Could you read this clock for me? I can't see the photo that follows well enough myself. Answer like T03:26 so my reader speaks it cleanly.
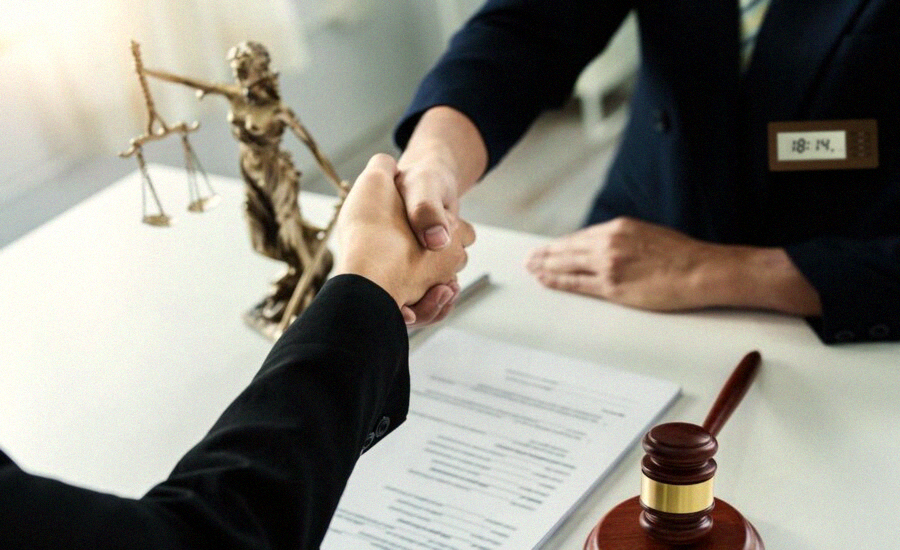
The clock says T18:14
